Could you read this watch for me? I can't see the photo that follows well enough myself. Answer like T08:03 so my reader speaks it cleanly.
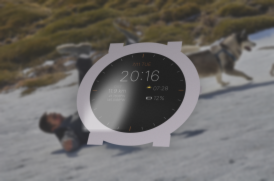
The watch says T20:16
